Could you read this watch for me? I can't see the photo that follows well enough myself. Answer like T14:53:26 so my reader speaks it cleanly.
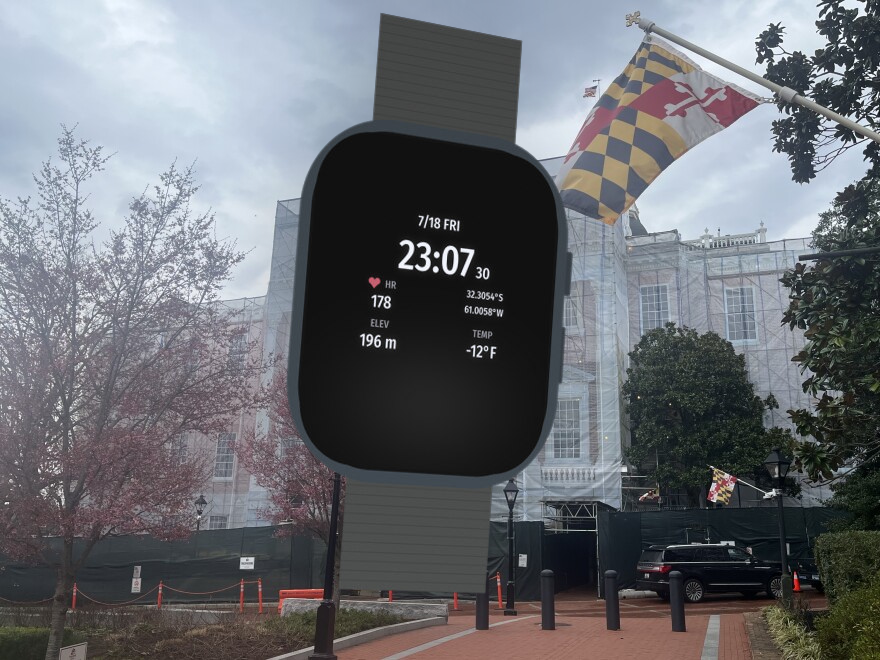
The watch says T23:07:30
